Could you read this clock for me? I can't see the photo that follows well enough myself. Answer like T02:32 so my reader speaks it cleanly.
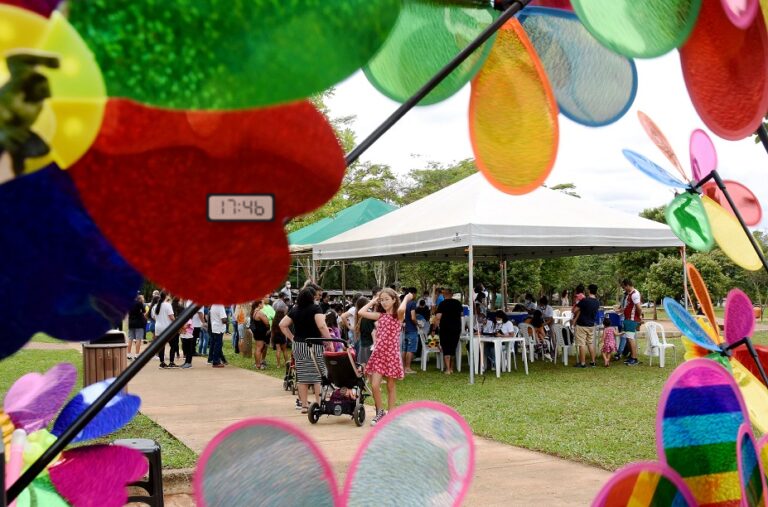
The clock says T17:46
